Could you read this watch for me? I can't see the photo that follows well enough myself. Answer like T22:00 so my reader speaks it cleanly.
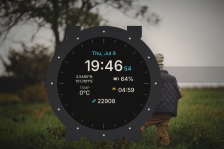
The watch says T19:46
